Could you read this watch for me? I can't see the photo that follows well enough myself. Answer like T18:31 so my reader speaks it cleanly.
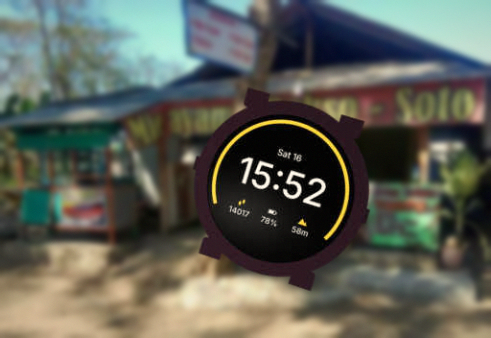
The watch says T15:52
